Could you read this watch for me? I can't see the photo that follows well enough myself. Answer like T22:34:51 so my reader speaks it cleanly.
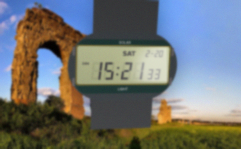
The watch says T15:21:33
